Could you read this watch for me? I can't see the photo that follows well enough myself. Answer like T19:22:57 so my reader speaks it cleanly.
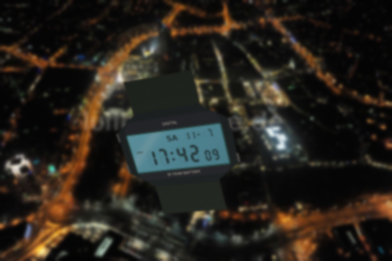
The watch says T17:42:09
